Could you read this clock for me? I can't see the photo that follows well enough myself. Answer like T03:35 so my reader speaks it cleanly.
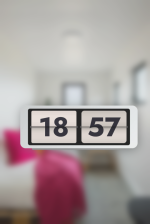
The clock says T18:57
